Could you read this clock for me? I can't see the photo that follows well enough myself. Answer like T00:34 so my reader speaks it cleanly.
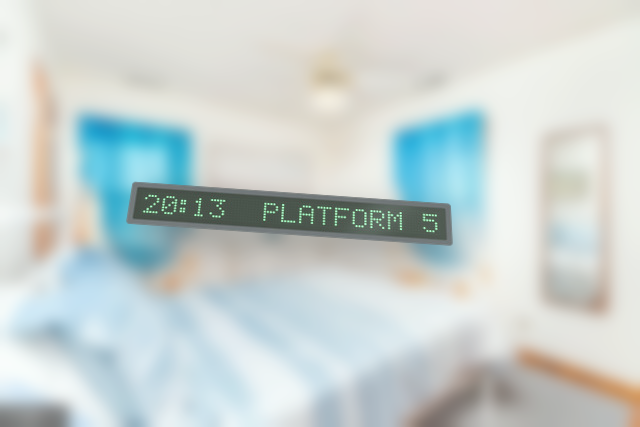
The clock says T20:13
